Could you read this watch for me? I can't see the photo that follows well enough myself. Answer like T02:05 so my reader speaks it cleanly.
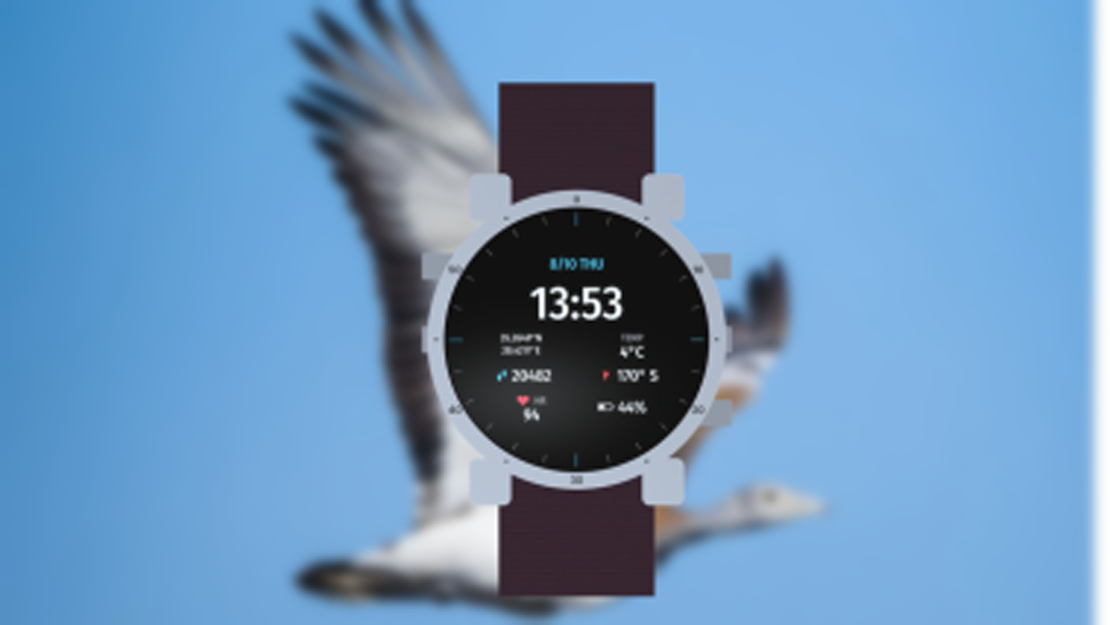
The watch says T13:53
